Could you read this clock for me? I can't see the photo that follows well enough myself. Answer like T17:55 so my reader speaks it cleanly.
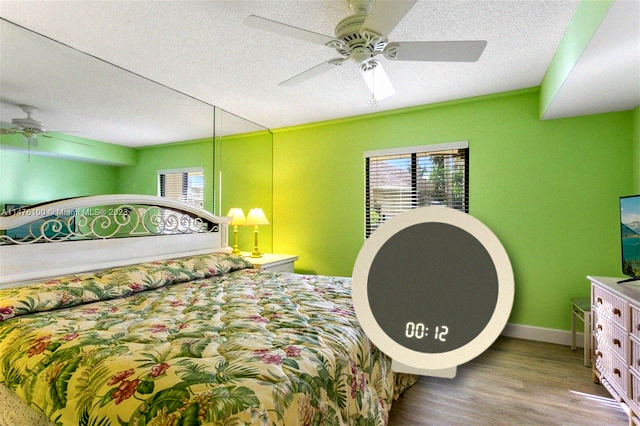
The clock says T00:12
